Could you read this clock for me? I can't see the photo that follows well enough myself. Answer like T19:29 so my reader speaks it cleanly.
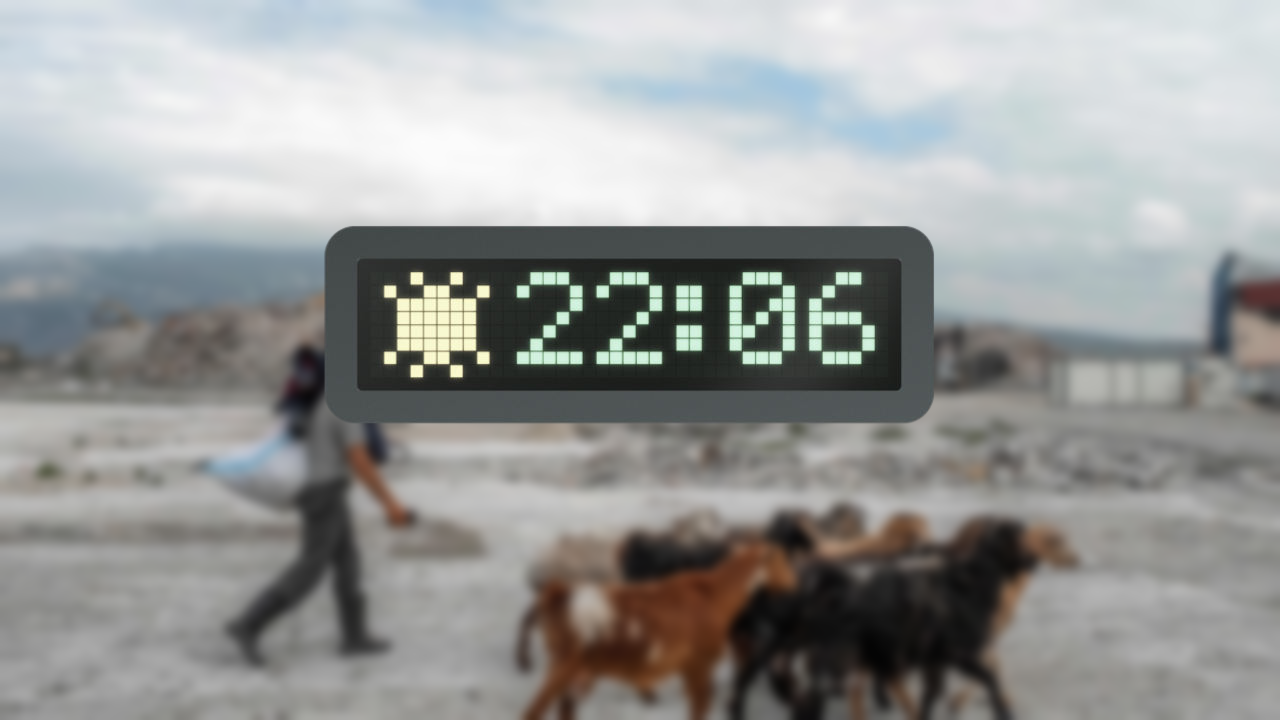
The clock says T22:06
